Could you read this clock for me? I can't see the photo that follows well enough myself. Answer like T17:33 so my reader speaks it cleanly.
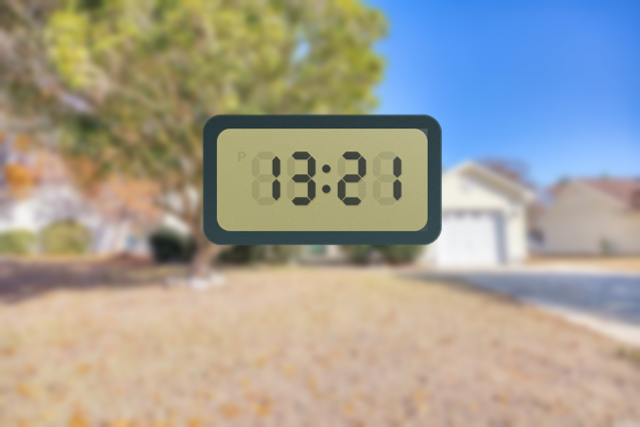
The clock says T13:21
